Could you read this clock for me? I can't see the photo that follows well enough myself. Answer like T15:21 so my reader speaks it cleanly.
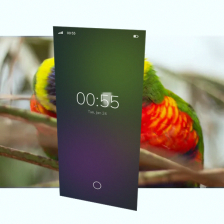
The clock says T00:55
